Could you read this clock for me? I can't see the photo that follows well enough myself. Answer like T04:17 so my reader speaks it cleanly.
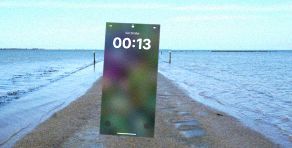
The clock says T00:13
